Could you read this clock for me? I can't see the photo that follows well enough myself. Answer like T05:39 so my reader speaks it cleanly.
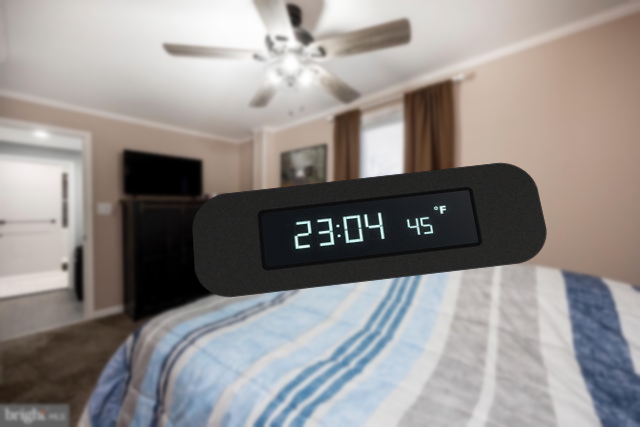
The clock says T23:04
